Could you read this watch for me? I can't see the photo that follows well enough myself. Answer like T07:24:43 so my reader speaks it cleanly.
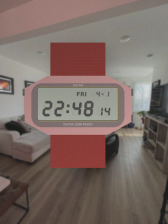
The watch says T22:48:14
